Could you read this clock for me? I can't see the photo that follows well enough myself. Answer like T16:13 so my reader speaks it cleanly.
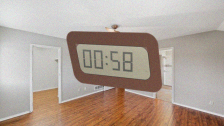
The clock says T00:58
